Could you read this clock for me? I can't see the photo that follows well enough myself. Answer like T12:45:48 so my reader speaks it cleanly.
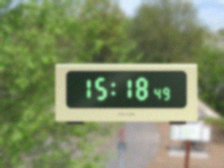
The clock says T15:18:49
